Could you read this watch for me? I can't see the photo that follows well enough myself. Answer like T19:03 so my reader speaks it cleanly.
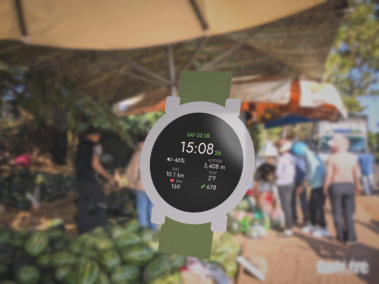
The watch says T15:08
